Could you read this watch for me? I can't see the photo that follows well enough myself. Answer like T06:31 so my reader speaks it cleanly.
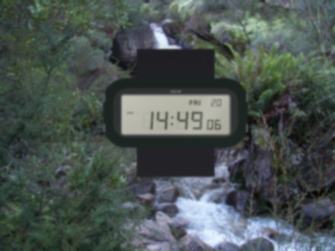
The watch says T14:49
